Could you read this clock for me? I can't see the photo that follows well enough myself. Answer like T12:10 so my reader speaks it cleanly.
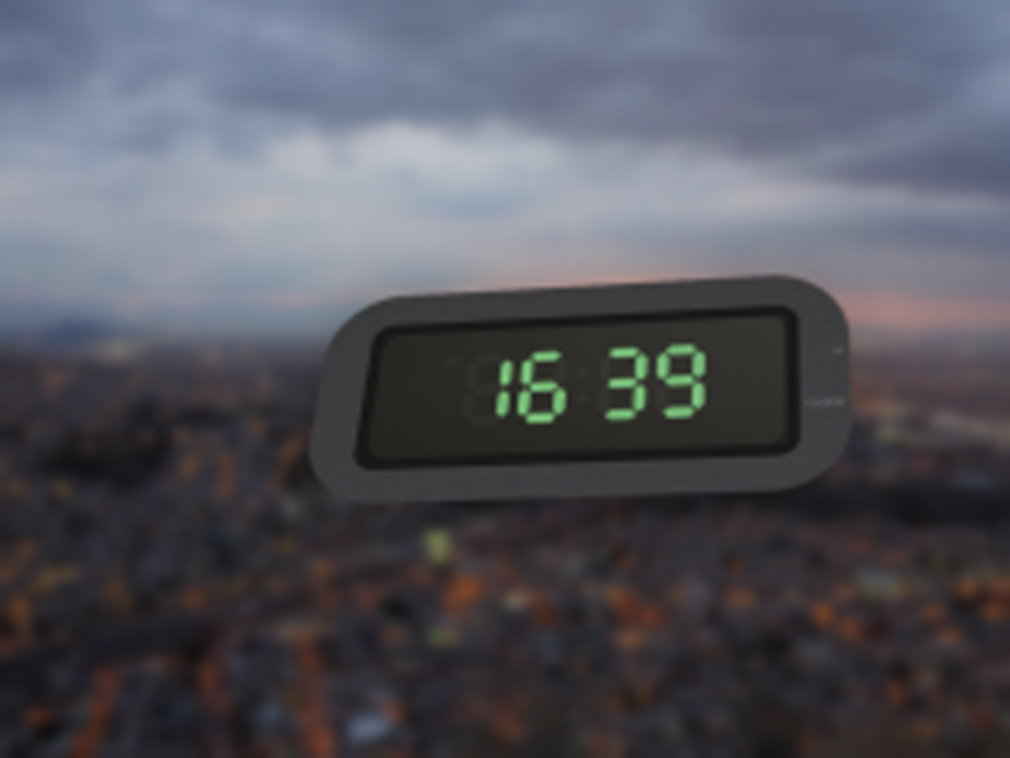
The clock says T16:39
